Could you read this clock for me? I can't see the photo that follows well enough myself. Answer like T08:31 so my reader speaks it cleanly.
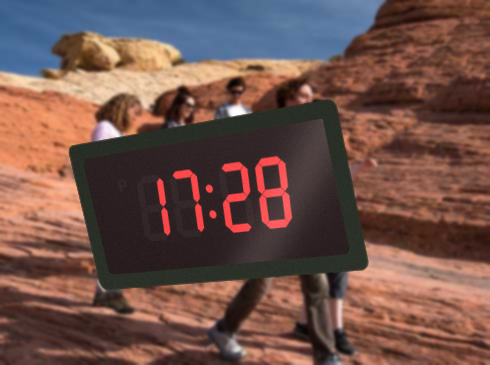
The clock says T17:28
